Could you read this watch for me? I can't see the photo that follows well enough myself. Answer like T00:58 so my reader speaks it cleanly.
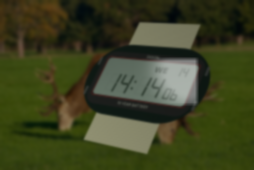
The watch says T14:14
